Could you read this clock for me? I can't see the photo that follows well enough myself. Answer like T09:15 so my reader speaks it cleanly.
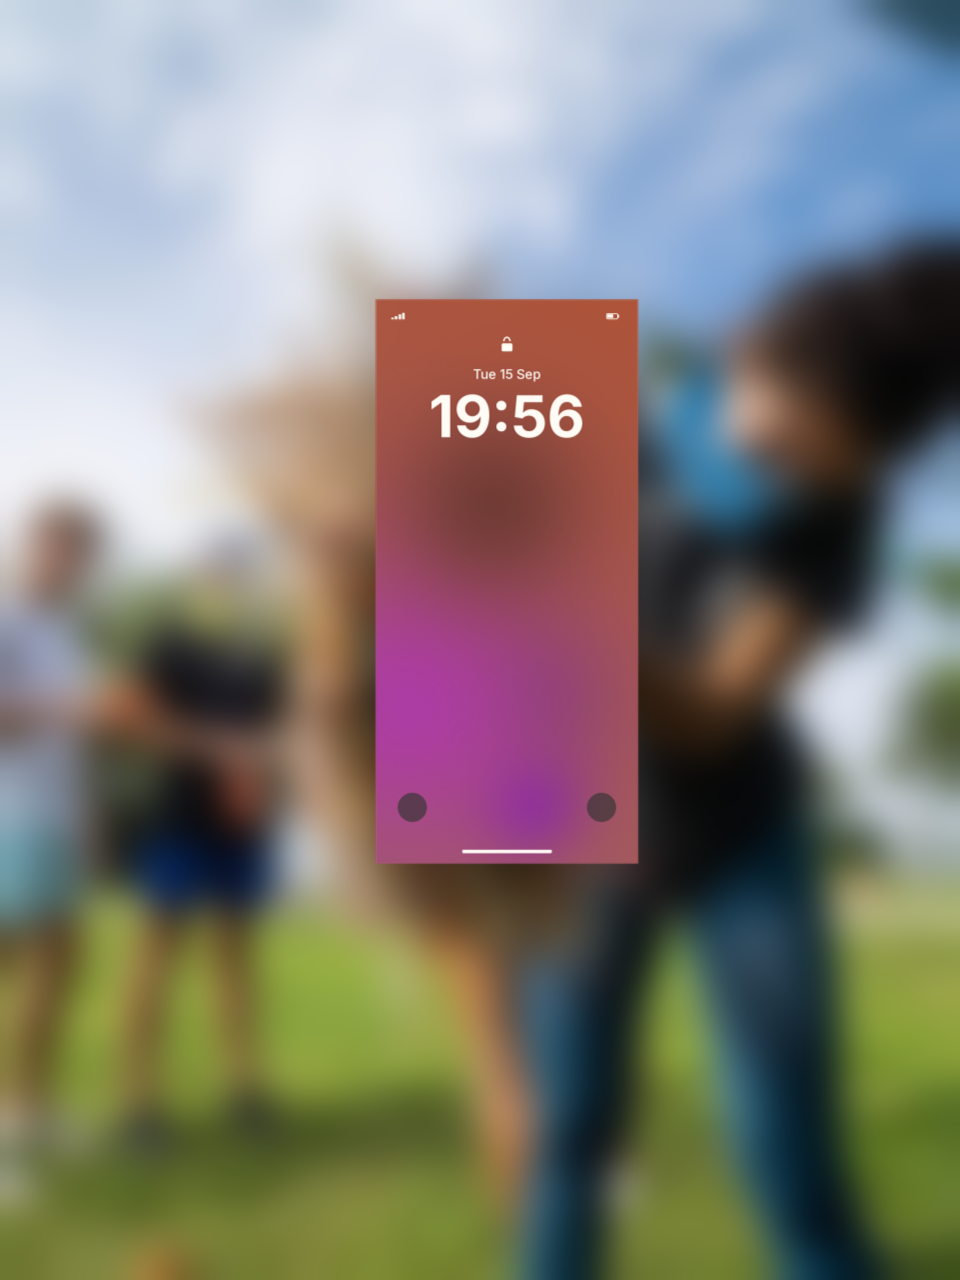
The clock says T19:56
